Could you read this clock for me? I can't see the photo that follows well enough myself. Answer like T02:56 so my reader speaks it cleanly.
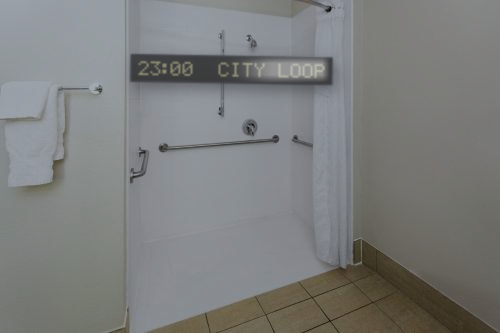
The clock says T23:00
